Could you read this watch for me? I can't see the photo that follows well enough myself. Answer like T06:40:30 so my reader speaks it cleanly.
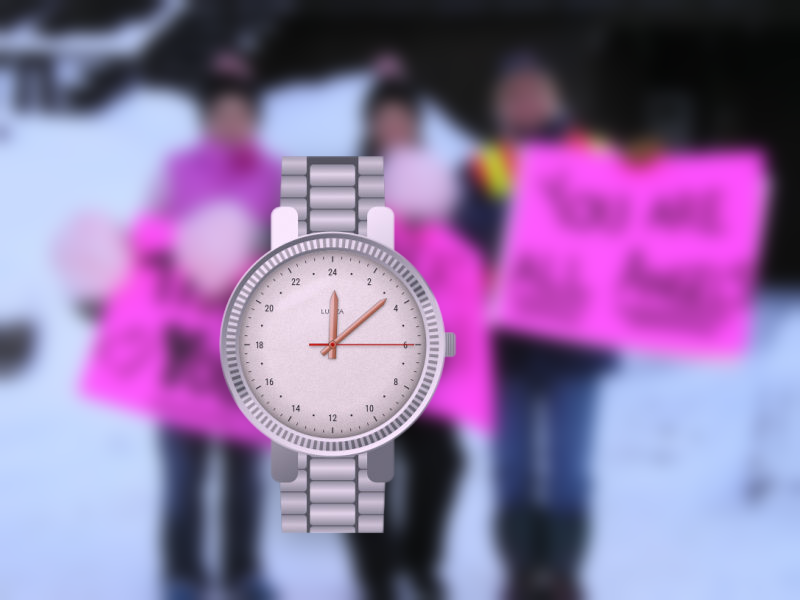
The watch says T00:08:15
